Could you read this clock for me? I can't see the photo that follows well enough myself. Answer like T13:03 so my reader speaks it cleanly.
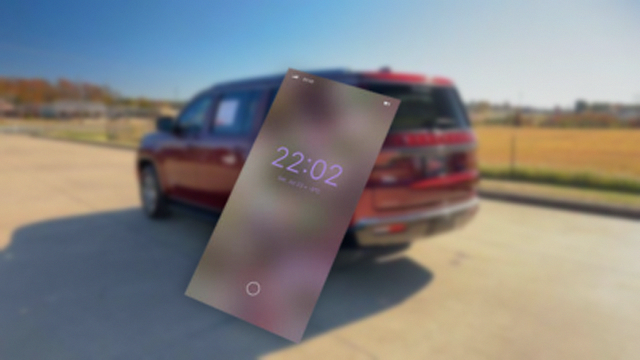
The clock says T22:02
